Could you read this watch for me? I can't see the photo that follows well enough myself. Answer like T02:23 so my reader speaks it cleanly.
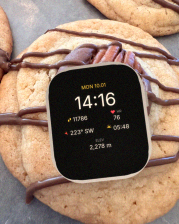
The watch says T14:16
